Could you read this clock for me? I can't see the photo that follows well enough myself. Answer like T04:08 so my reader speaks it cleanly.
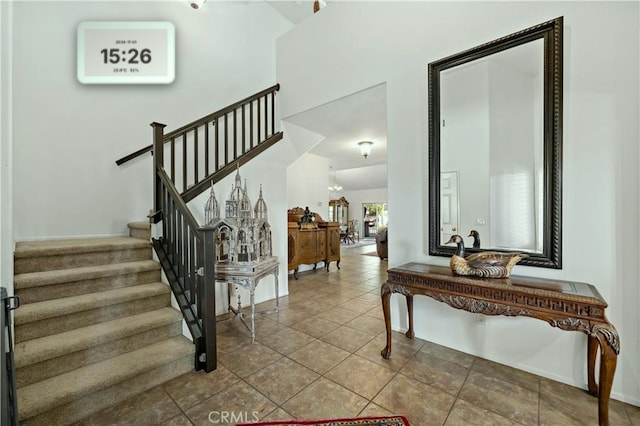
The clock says T15:26
